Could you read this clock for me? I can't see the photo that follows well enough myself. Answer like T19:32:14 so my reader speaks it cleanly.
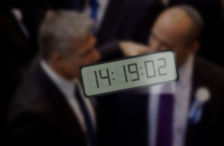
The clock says T14:19:02
